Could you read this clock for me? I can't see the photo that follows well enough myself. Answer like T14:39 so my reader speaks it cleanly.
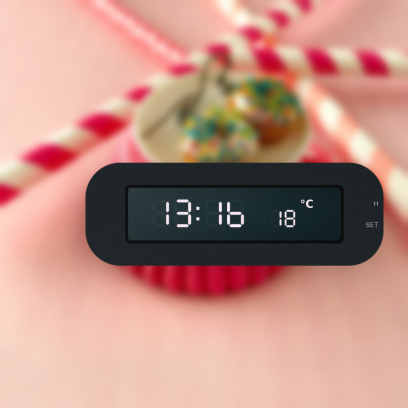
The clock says T13:16
